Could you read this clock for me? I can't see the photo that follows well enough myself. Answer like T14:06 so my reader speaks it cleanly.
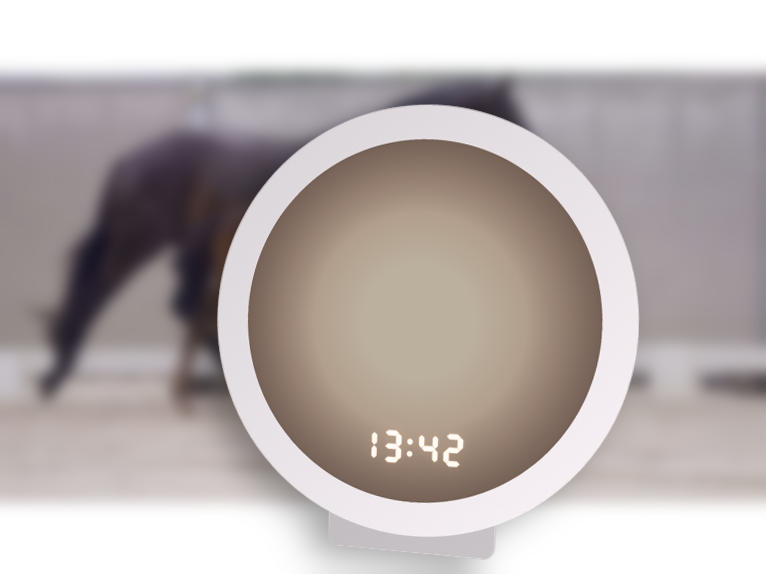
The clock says T13:42
